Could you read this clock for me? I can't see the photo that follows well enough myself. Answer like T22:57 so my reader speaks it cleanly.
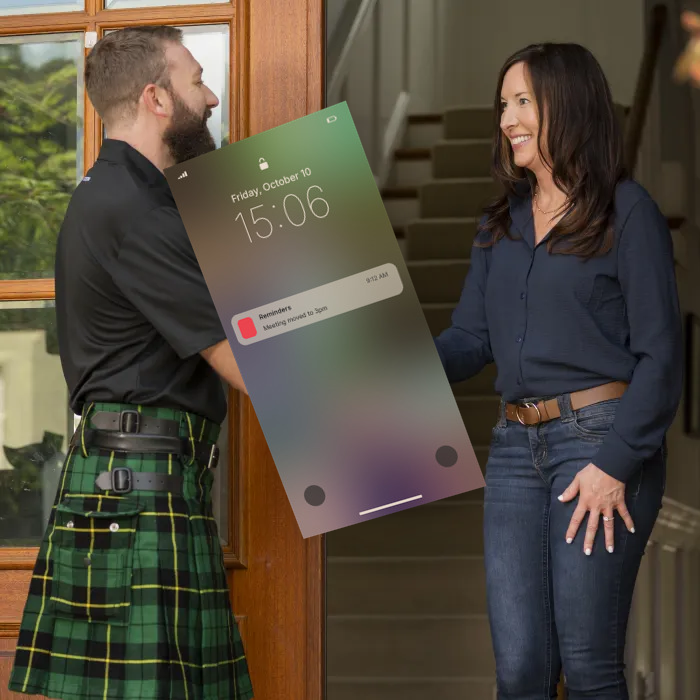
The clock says T15:06
